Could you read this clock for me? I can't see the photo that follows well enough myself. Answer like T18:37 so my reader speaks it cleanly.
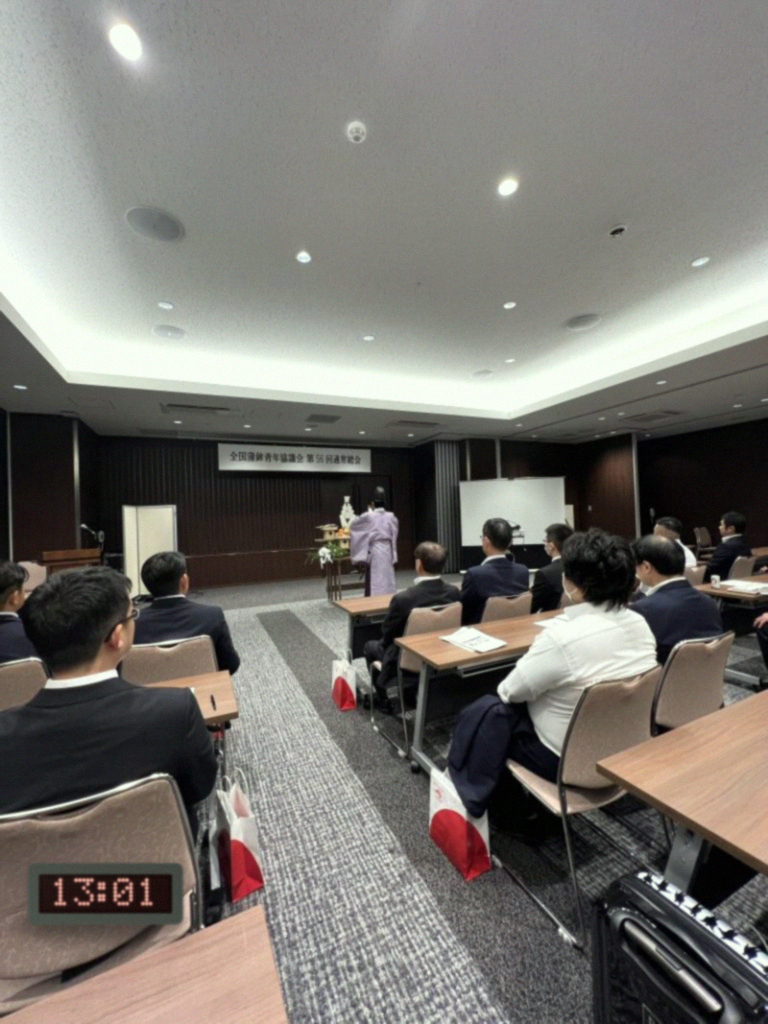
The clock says T13:01
